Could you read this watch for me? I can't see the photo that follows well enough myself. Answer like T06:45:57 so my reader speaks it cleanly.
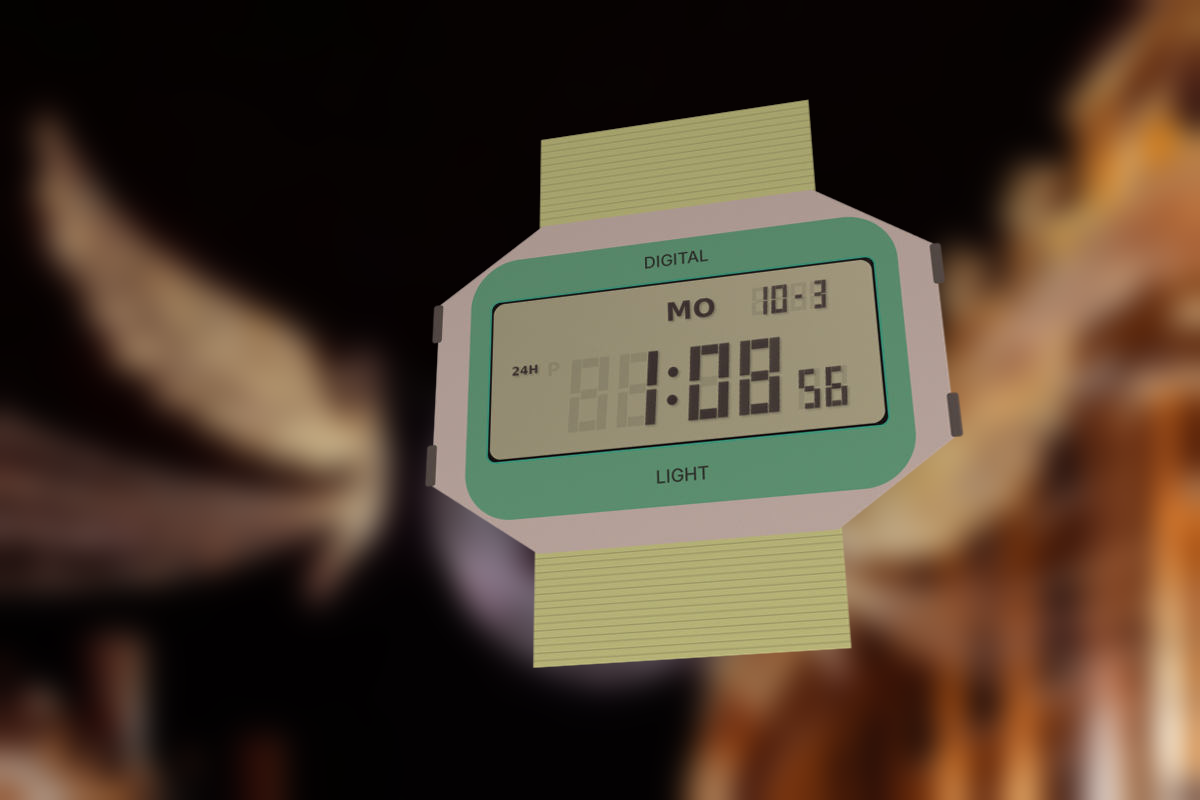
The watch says T01:08:56
